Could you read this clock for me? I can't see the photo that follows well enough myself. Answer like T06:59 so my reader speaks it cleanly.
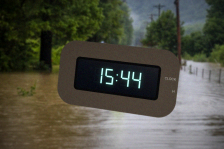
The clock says T15:44
